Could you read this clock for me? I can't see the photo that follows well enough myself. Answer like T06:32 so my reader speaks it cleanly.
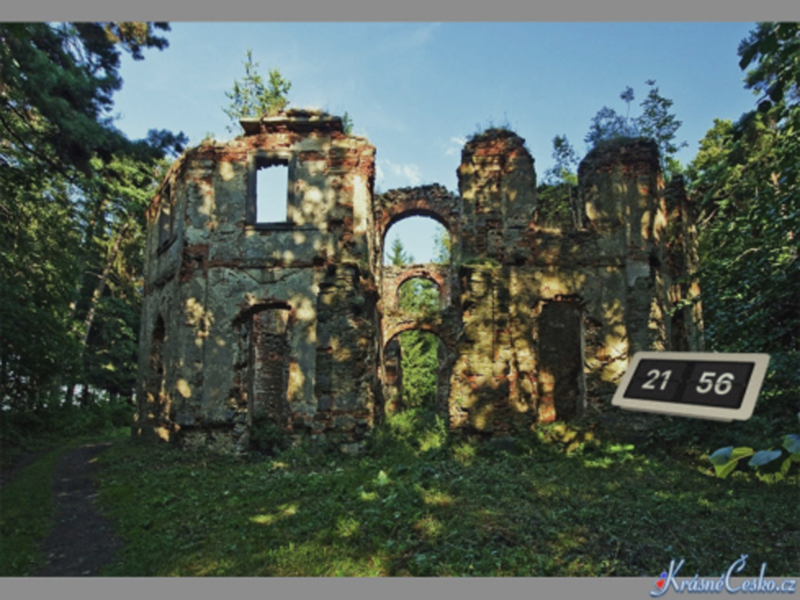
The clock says T21:56
